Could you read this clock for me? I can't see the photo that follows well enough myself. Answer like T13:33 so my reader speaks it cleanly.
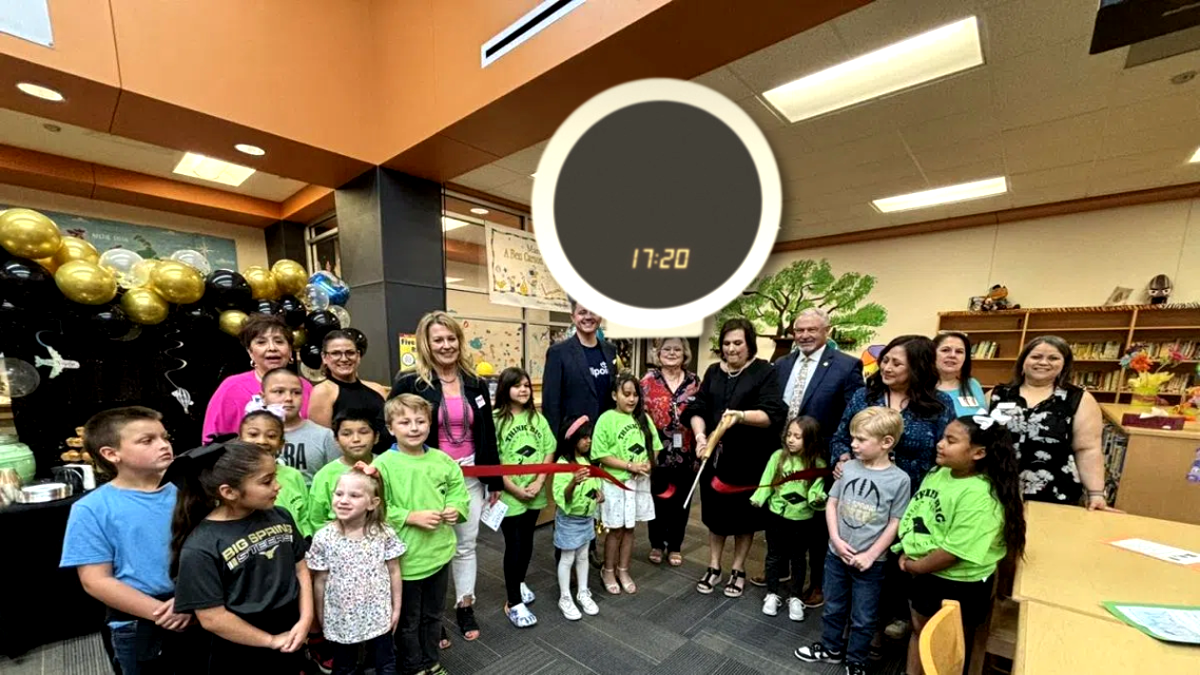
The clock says T17:20
